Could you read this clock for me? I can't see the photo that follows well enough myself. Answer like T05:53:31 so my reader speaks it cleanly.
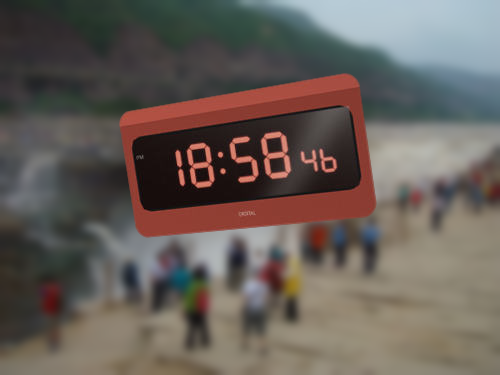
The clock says T18:58:46
